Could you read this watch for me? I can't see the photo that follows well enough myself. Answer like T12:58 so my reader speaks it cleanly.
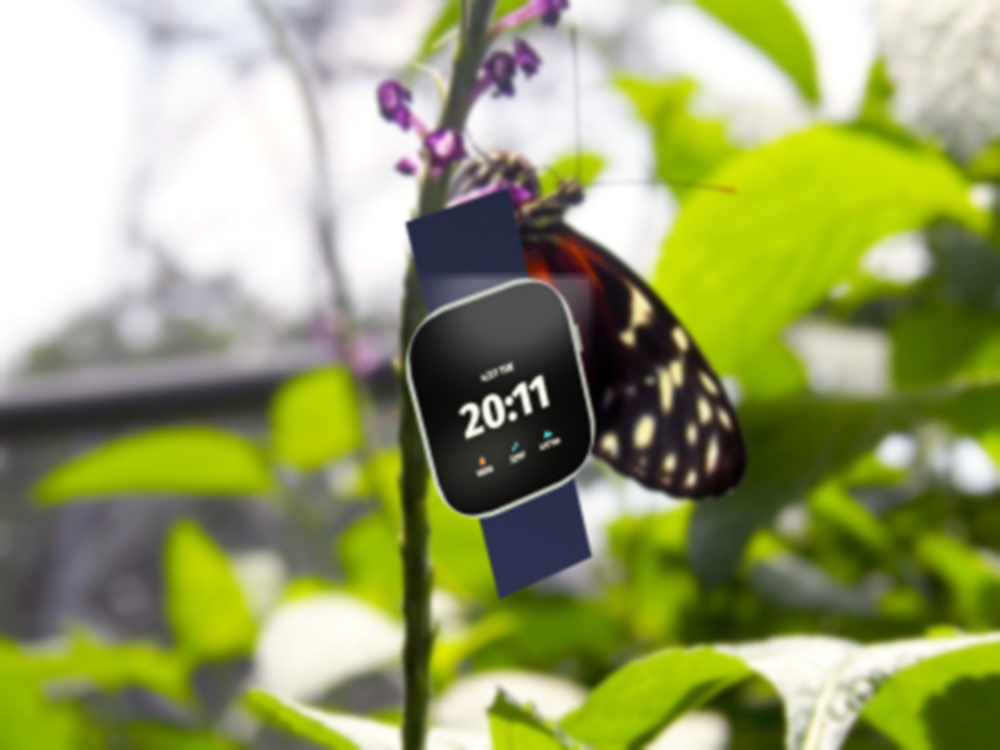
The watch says T20:11
